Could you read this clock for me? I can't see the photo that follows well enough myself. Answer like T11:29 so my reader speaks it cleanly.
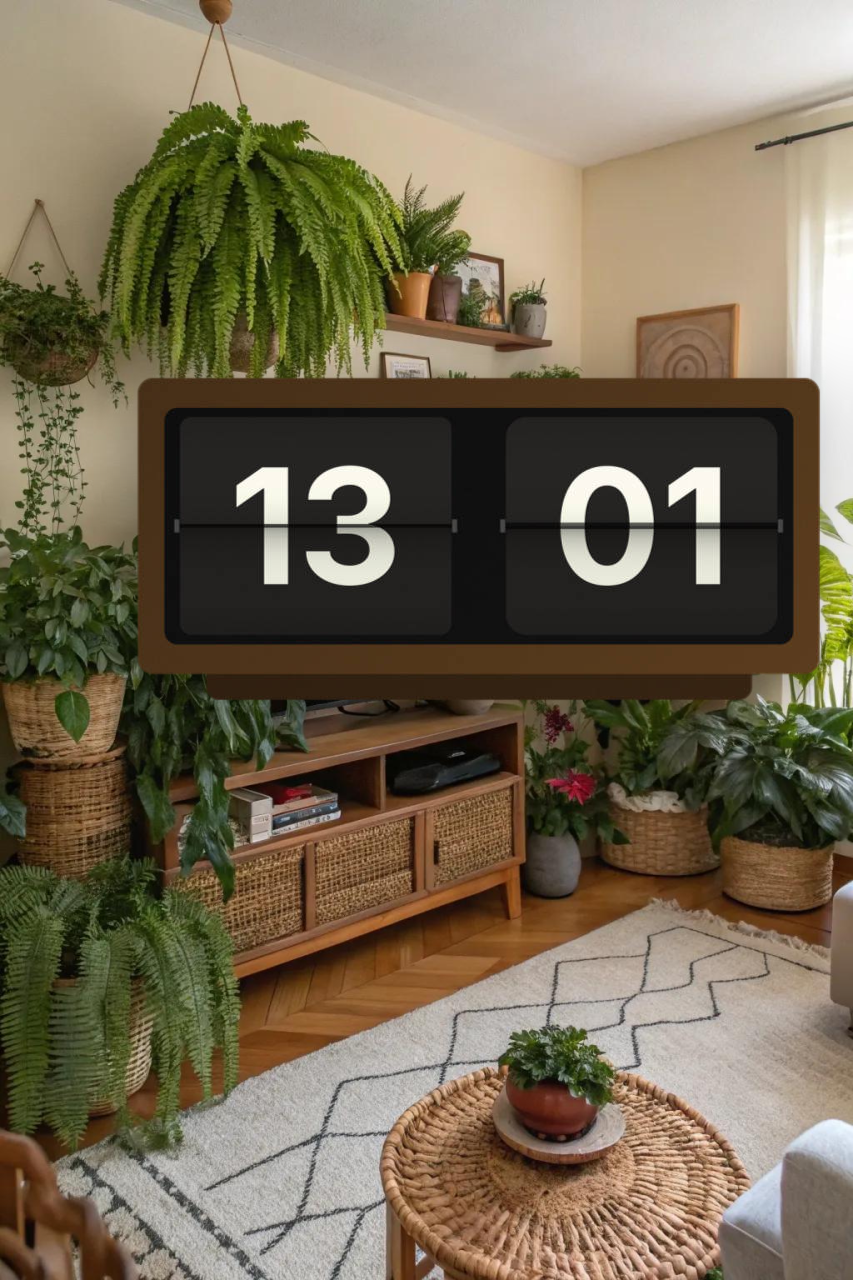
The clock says T13:01
